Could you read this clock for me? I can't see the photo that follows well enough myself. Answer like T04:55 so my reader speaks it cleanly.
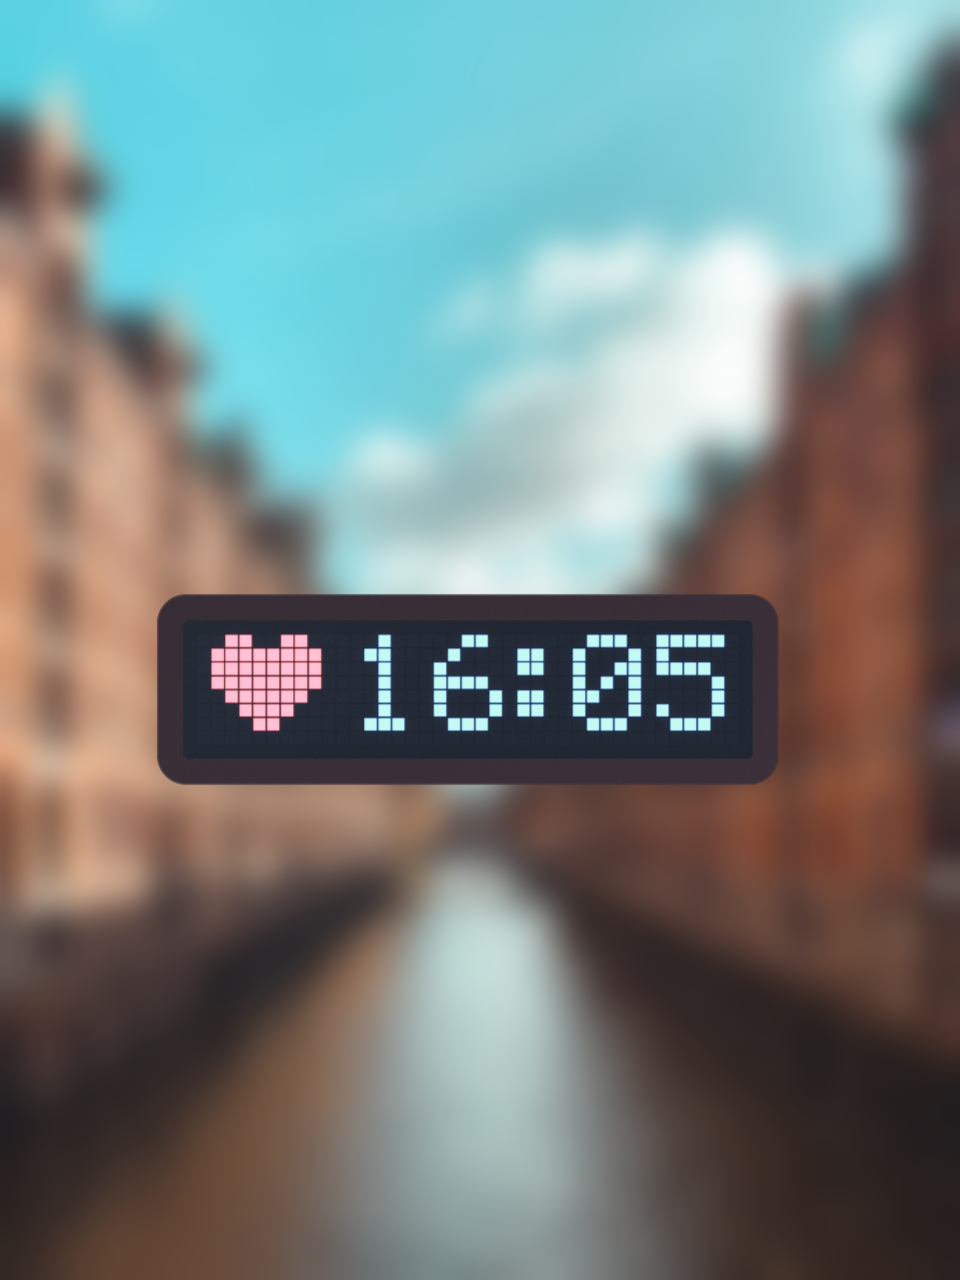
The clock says T16:05
